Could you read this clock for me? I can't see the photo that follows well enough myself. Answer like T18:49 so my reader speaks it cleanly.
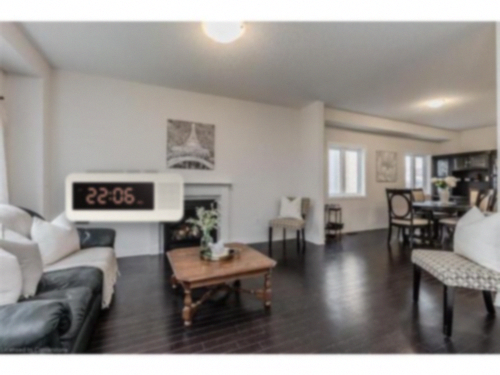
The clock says T22:06
